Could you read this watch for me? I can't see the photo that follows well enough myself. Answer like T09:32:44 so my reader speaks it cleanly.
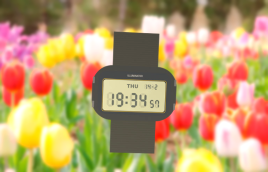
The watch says T19:34:57
